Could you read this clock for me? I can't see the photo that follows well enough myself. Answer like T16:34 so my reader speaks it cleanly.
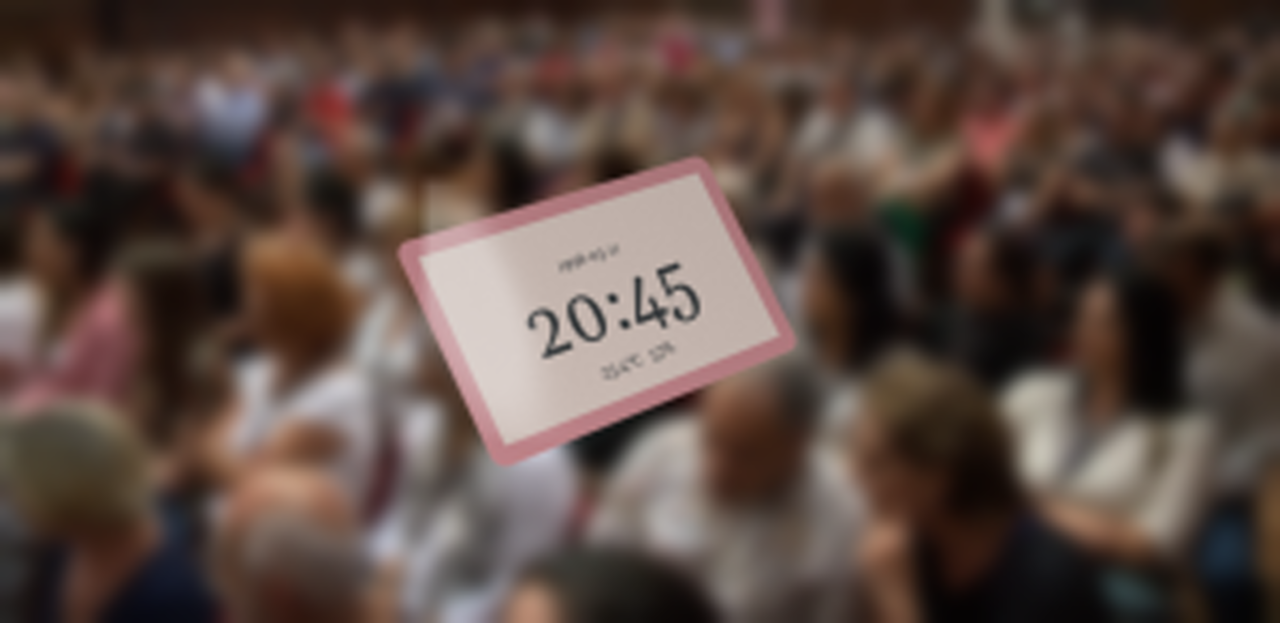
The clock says T20:45
